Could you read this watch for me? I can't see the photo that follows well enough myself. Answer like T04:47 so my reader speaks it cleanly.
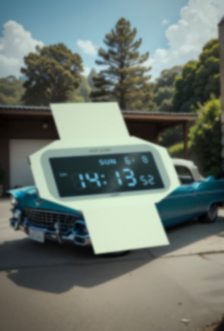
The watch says T14:13
